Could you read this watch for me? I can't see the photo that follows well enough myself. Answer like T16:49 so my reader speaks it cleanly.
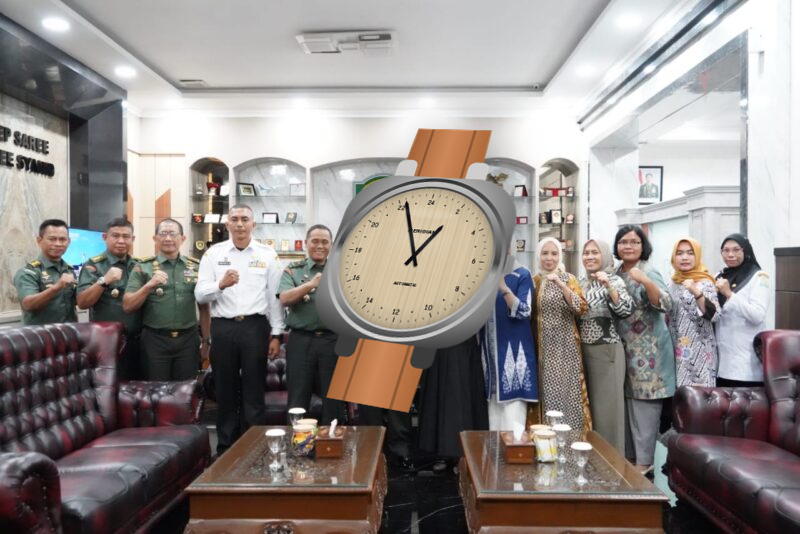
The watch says T01:56
